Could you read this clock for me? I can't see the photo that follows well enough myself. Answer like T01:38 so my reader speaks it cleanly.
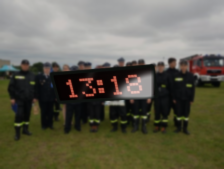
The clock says T13:18
